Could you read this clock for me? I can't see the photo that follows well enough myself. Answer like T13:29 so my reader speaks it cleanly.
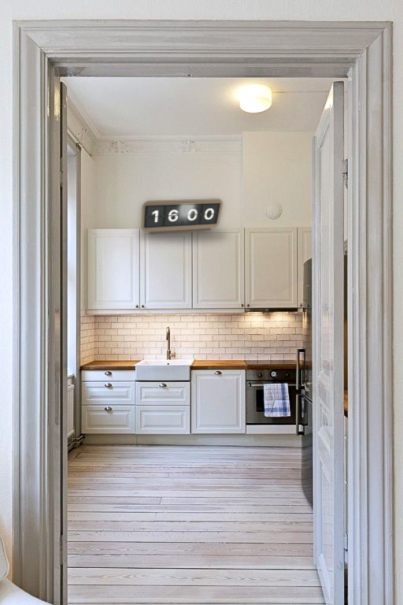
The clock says T16:00
